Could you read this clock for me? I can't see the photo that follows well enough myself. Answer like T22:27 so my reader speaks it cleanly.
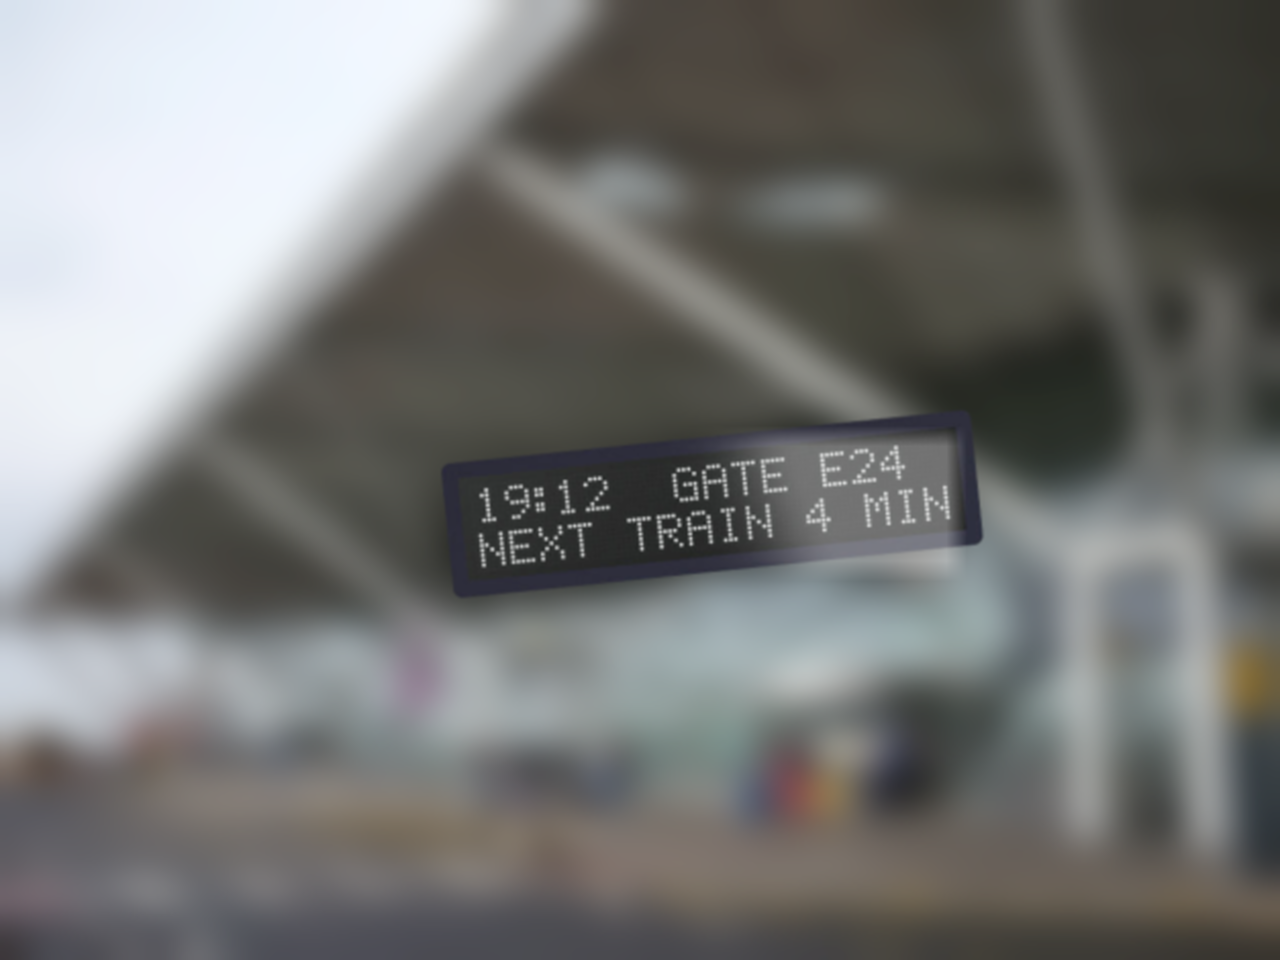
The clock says T19:12
